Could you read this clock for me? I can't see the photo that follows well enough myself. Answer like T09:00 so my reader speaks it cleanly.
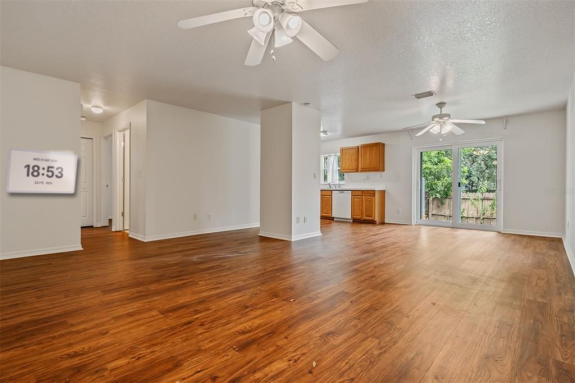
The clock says T18:53
